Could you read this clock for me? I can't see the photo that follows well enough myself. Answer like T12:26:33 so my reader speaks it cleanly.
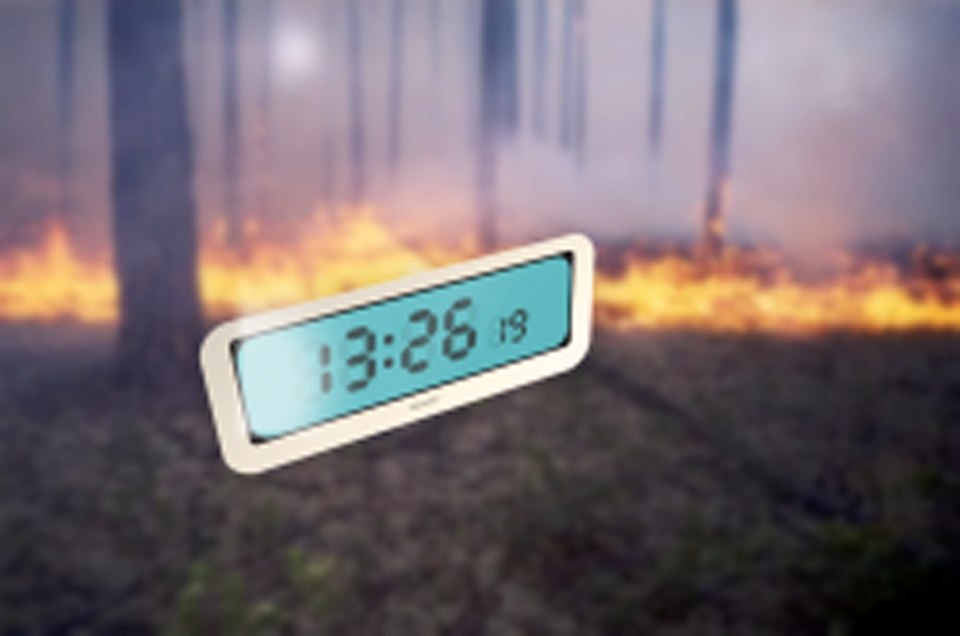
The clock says T13:26:19
